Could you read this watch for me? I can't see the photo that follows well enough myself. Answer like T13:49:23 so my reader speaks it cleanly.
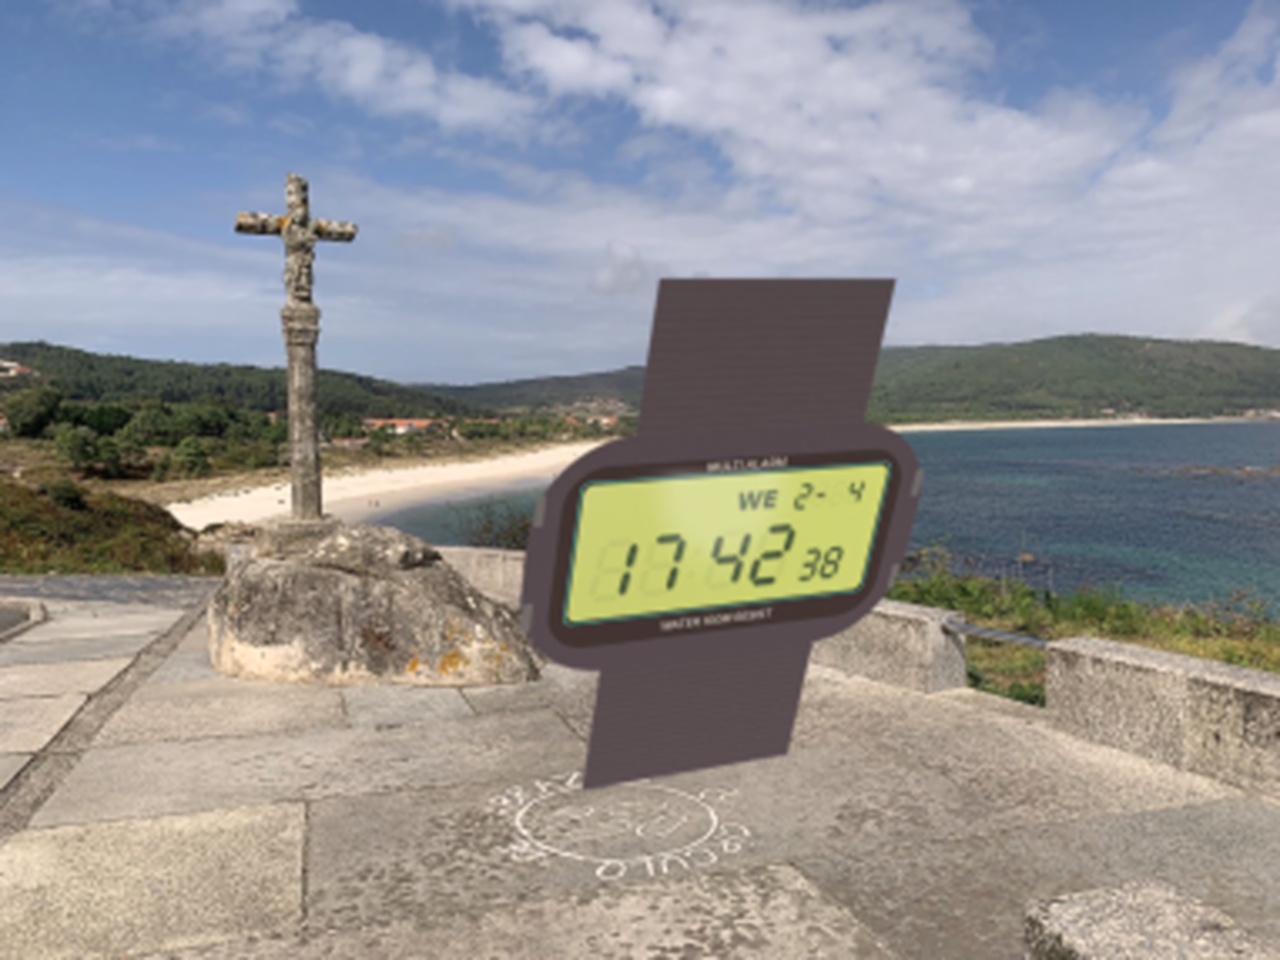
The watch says T17:42:38
